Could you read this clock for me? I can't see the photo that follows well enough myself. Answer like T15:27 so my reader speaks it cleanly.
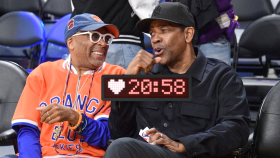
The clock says T20:58
